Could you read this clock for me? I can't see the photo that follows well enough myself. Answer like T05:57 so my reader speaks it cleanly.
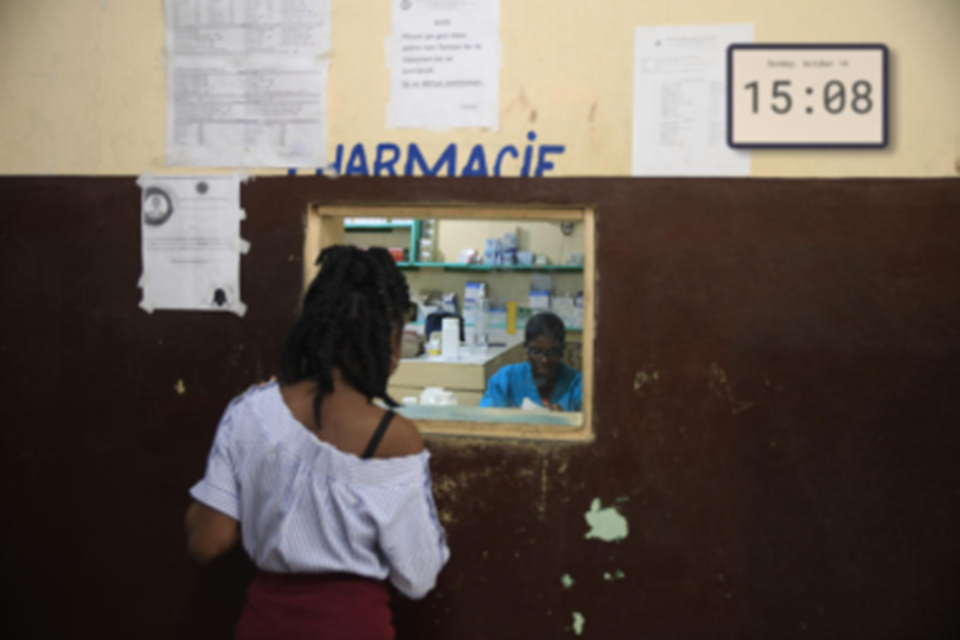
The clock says T15:08
